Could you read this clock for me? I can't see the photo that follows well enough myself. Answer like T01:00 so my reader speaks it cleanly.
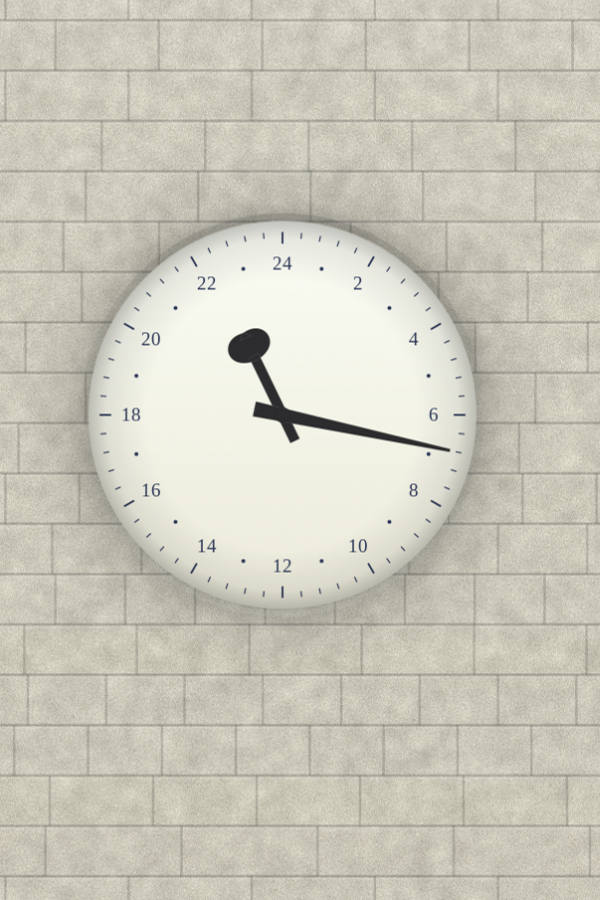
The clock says T22:17
